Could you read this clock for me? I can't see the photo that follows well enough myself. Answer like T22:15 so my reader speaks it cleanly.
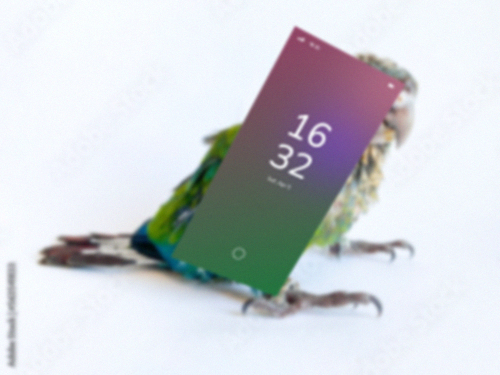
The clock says T16:32
